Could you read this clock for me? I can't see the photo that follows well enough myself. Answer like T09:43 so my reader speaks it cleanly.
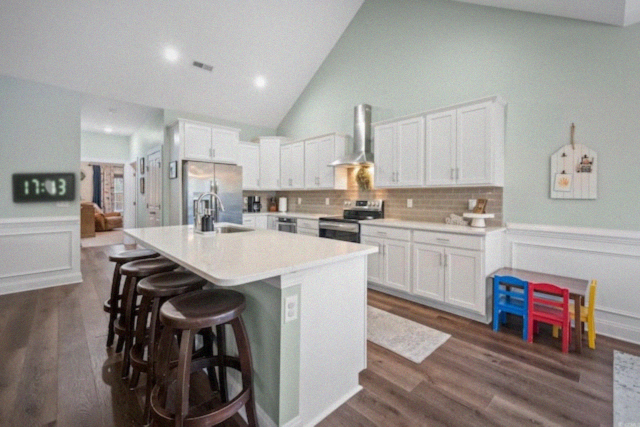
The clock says T17:13
